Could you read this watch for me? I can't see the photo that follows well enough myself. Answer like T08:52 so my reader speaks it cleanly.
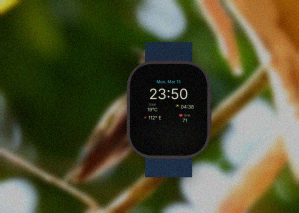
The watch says T23:50
